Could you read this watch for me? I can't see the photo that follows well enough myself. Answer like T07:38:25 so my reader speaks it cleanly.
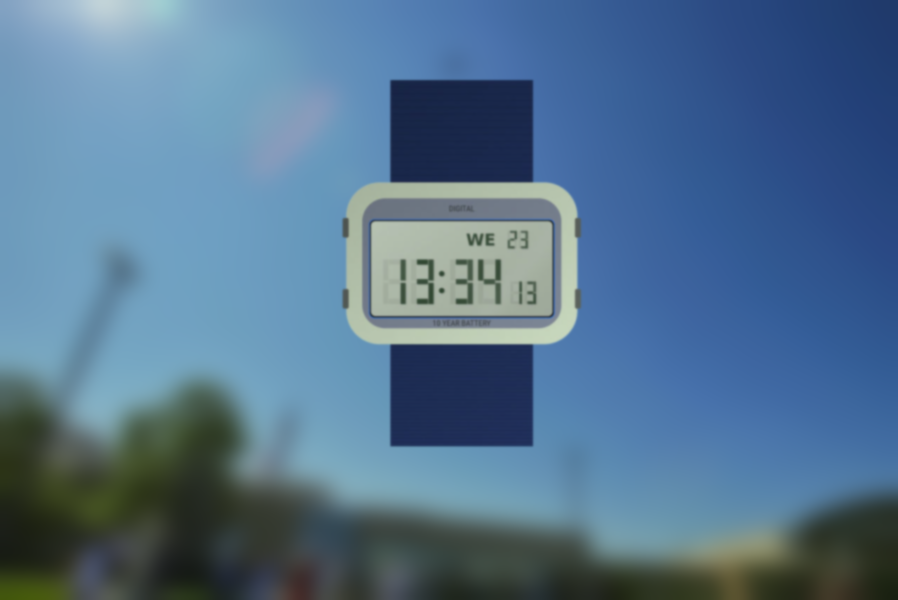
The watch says T13:34:13
